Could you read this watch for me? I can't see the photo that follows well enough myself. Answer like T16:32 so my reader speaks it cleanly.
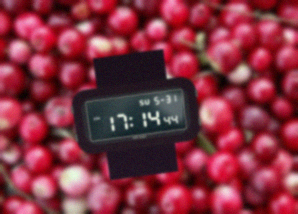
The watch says T17:14
